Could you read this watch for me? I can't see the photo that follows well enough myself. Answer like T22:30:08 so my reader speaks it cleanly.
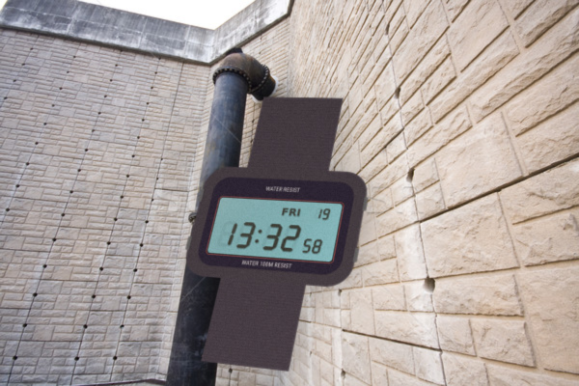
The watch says T13:32:58
